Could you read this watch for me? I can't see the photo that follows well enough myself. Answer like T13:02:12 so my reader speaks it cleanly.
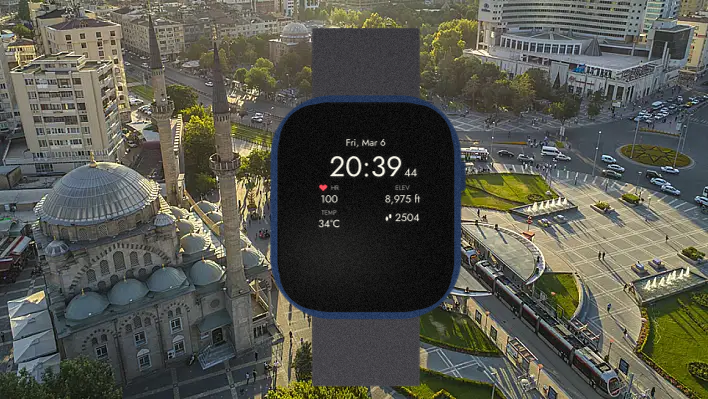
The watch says T20:39:44
